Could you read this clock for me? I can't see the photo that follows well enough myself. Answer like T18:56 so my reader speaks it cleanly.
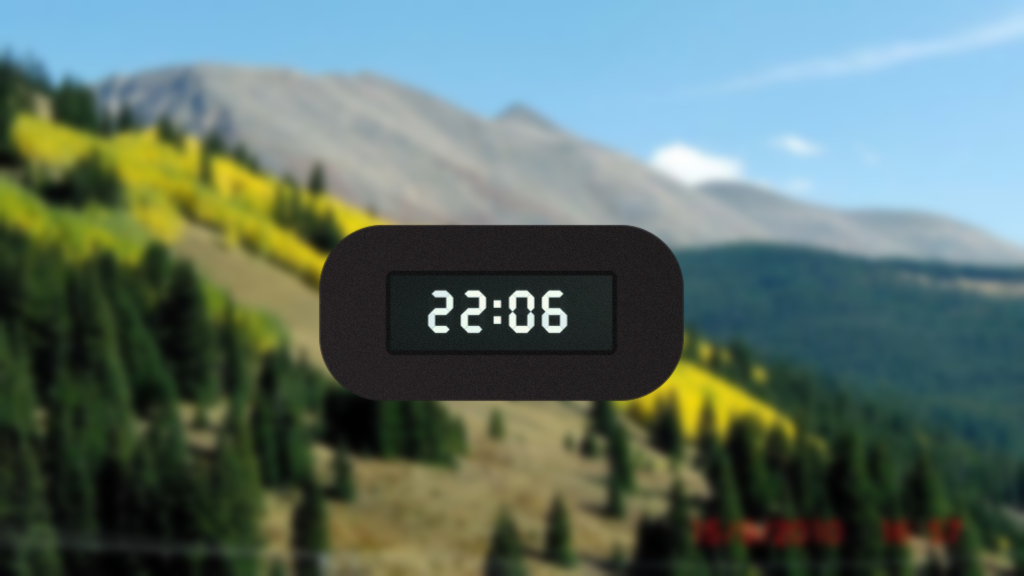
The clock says T22:06
